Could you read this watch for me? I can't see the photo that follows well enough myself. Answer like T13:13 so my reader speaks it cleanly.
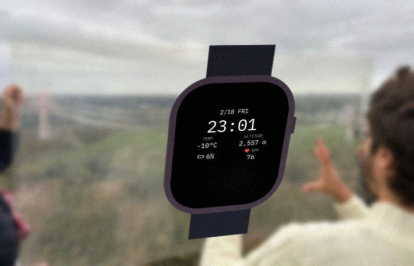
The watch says T23:01
